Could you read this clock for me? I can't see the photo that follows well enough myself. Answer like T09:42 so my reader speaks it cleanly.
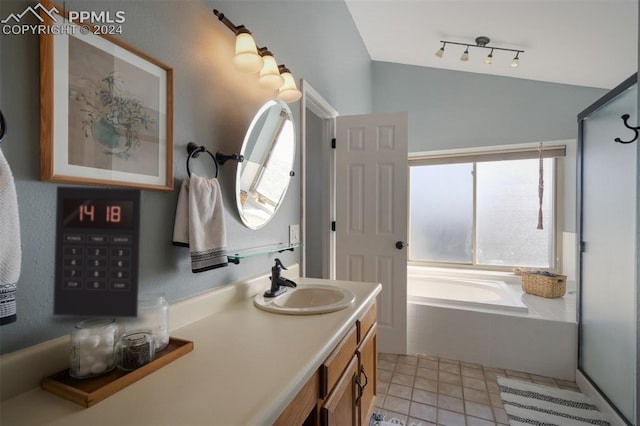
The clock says T14:18
